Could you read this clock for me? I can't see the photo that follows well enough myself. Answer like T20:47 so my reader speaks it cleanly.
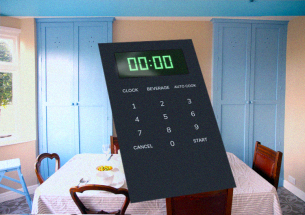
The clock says T00:00
